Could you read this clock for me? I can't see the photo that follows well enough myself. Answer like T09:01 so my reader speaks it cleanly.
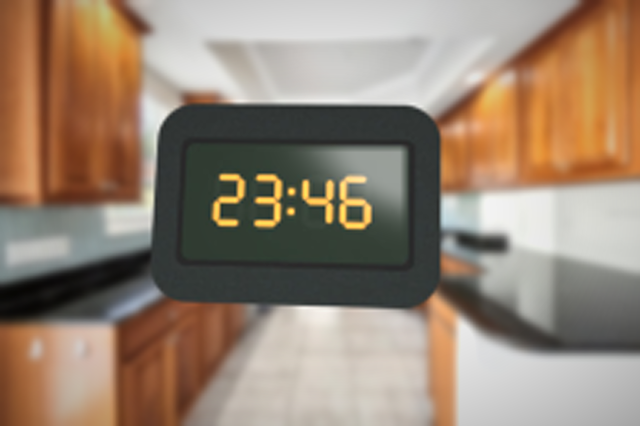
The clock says T23:46
